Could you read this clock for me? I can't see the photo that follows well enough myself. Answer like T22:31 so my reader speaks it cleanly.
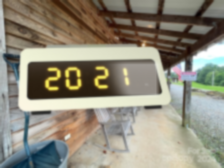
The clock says T20:21
